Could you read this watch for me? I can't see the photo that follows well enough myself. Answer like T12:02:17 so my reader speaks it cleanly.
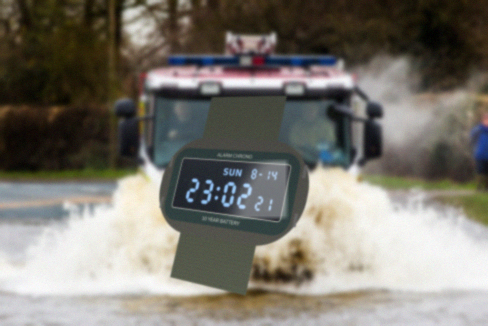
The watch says T23:02:21
